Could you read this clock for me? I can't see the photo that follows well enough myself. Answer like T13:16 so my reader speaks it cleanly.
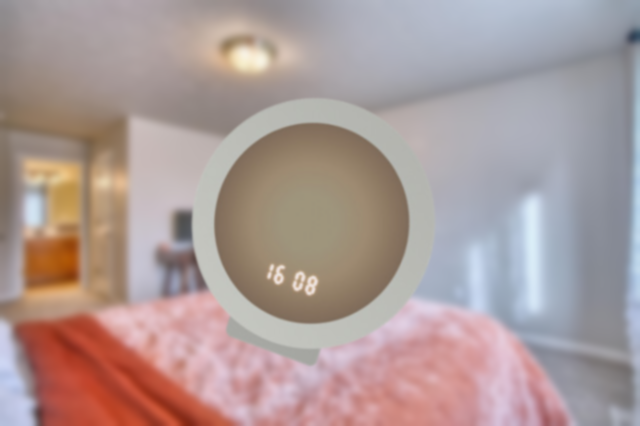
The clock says T16:08
